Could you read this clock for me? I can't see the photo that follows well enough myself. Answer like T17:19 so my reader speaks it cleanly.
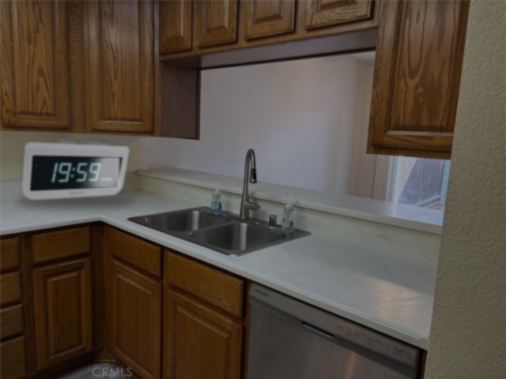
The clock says T19:59
